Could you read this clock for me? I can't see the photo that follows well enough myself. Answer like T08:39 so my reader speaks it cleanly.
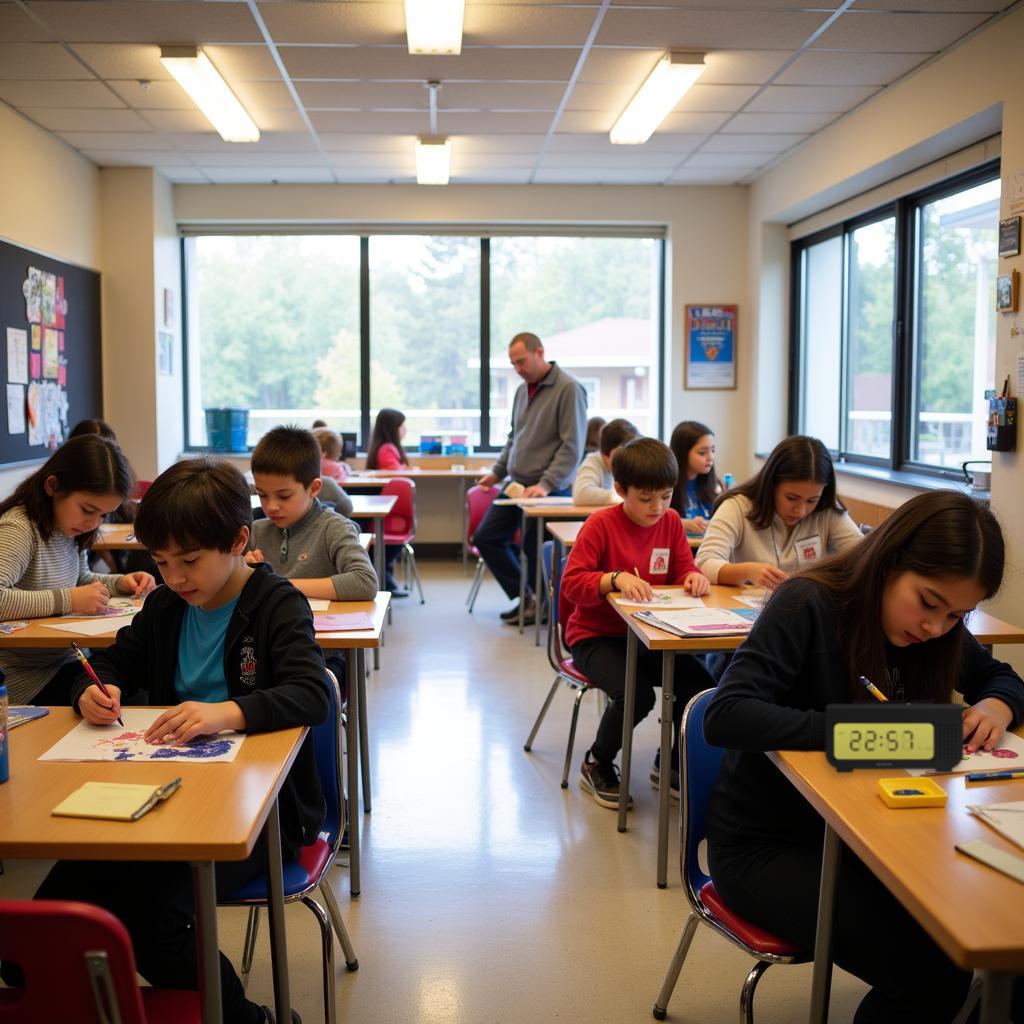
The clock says T22:57
